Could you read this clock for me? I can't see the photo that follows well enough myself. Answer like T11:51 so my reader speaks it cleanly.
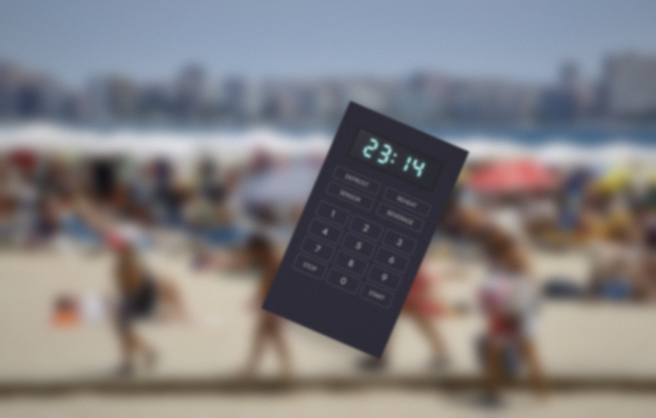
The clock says T23:14
